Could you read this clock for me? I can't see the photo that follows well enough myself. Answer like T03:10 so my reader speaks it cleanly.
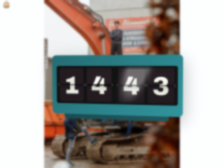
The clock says T14:43
